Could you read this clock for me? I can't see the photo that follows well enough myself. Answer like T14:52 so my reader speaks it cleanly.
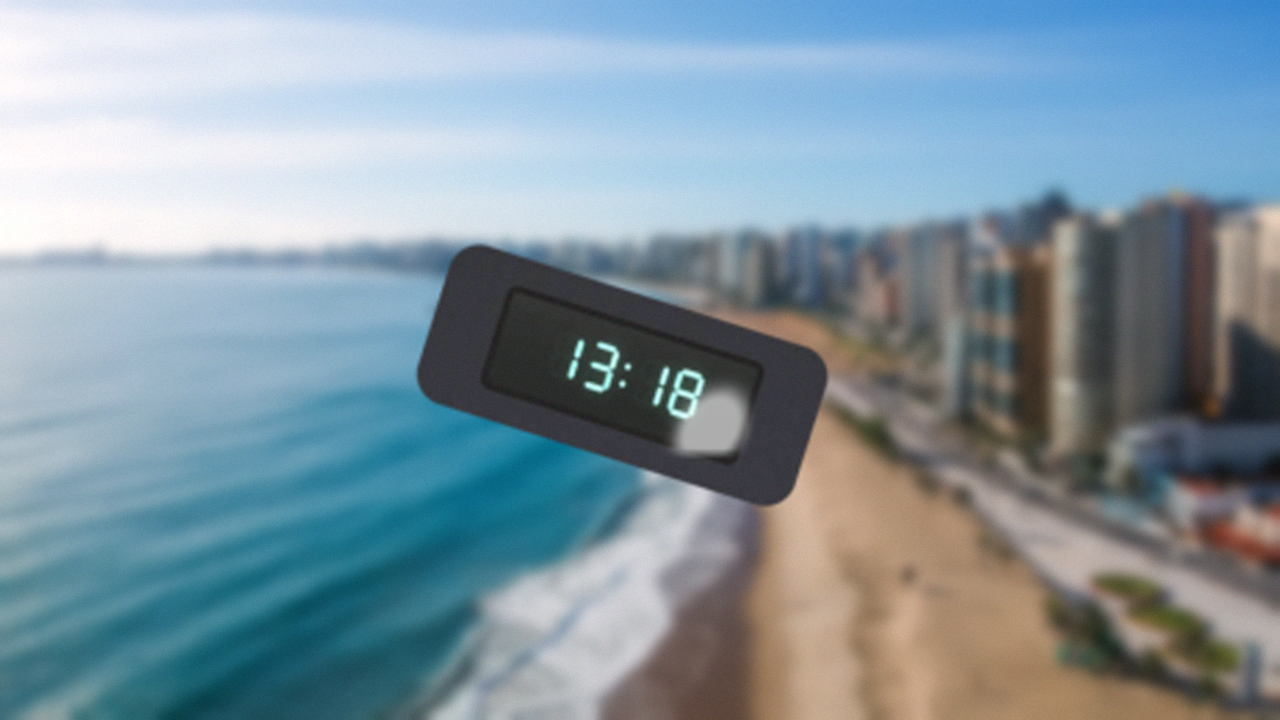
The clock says T13:18
